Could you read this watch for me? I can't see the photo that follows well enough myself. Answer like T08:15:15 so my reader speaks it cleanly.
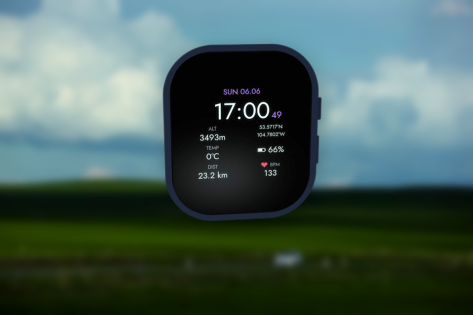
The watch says T17:00:49
